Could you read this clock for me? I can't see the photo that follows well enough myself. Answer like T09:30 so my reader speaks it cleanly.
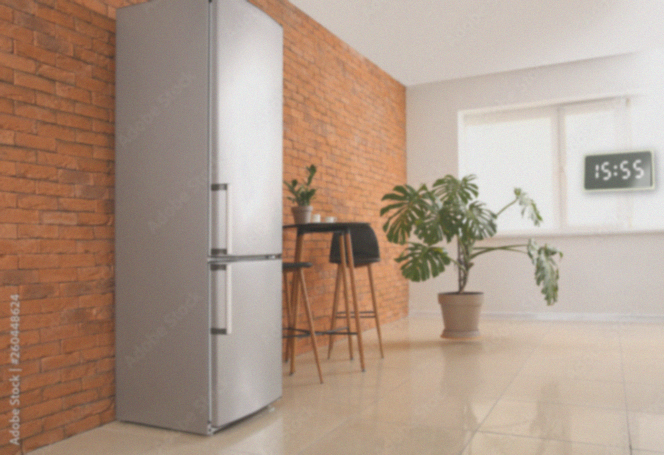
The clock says T15:55
